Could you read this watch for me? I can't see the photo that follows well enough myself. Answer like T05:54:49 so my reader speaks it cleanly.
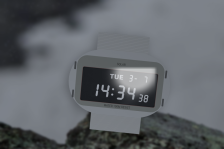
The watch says T14:34:38
